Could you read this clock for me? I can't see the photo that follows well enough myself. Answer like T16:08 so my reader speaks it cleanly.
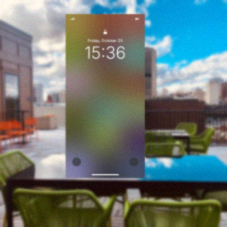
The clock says T15:36
